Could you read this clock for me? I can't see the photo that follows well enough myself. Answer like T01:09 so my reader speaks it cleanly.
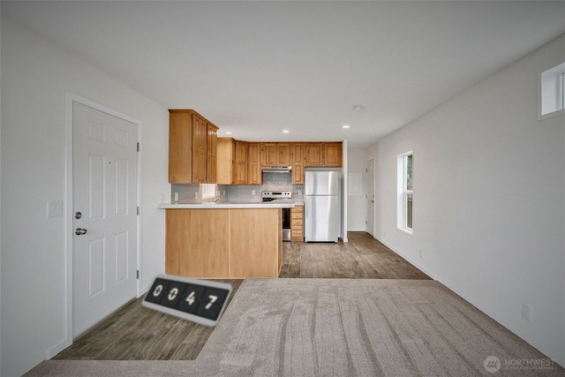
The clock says T00:47
